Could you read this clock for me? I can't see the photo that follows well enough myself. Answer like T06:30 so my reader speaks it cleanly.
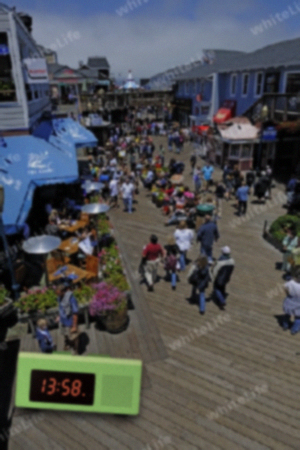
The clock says T13:58
